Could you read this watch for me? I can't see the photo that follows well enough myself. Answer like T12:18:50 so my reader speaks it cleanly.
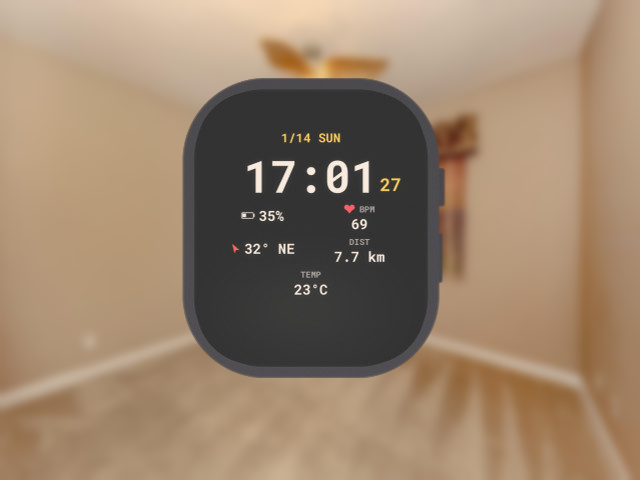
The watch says T17:01:27
